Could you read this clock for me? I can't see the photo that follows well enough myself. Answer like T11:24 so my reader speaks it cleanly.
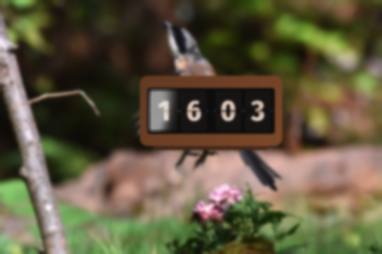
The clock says T16:03
